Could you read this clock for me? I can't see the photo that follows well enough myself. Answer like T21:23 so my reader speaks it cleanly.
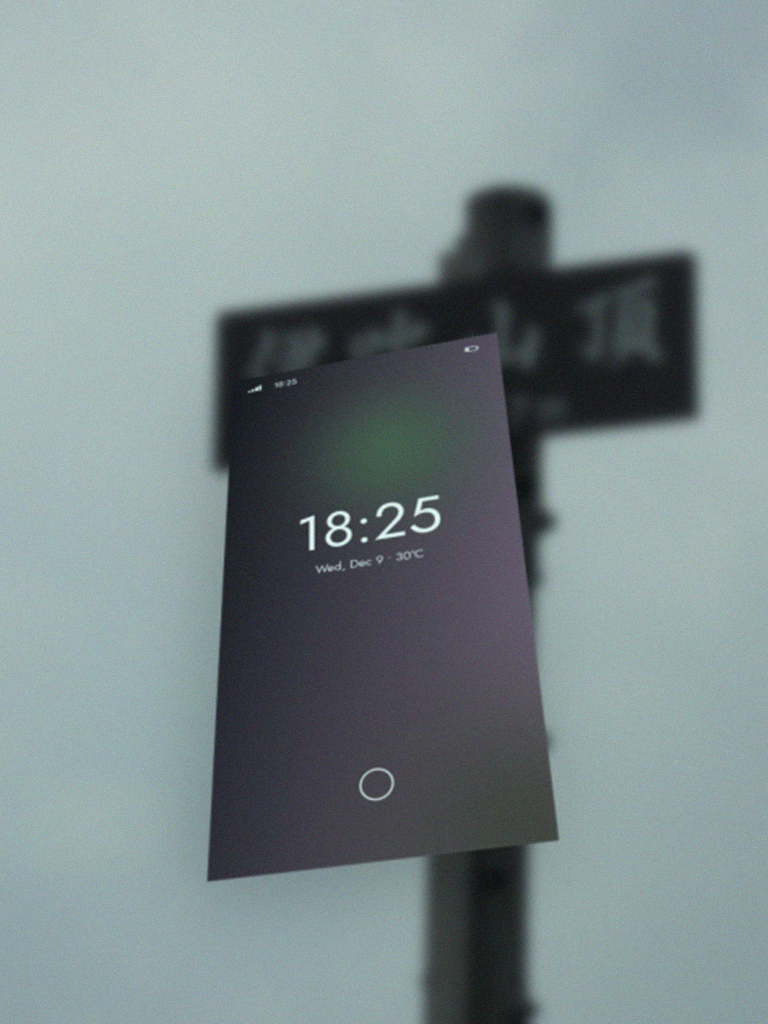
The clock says T18:25
